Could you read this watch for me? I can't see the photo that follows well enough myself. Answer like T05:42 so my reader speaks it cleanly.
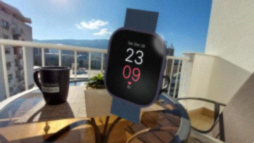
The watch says T23:09
